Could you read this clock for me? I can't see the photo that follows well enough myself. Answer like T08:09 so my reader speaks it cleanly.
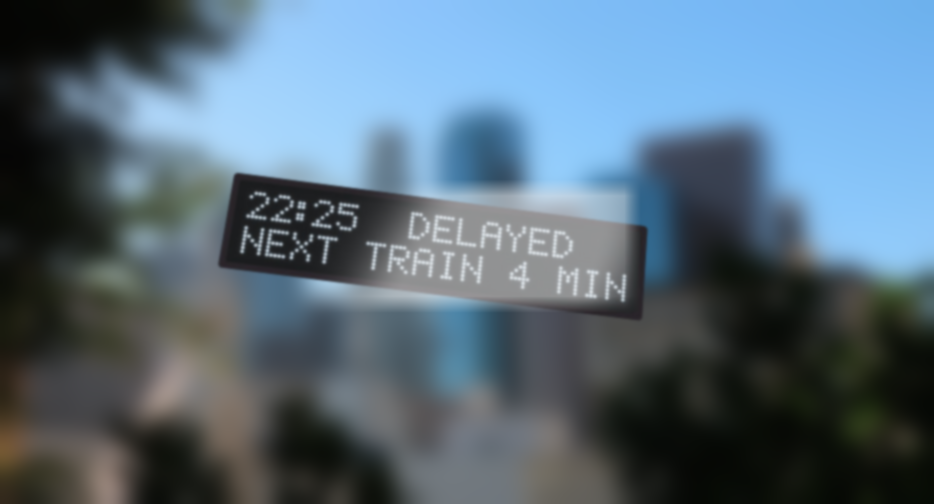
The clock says T22:25
